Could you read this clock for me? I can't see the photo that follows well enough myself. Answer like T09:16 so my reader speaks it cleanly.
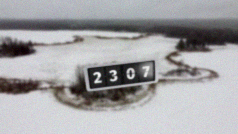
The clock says T23:07
